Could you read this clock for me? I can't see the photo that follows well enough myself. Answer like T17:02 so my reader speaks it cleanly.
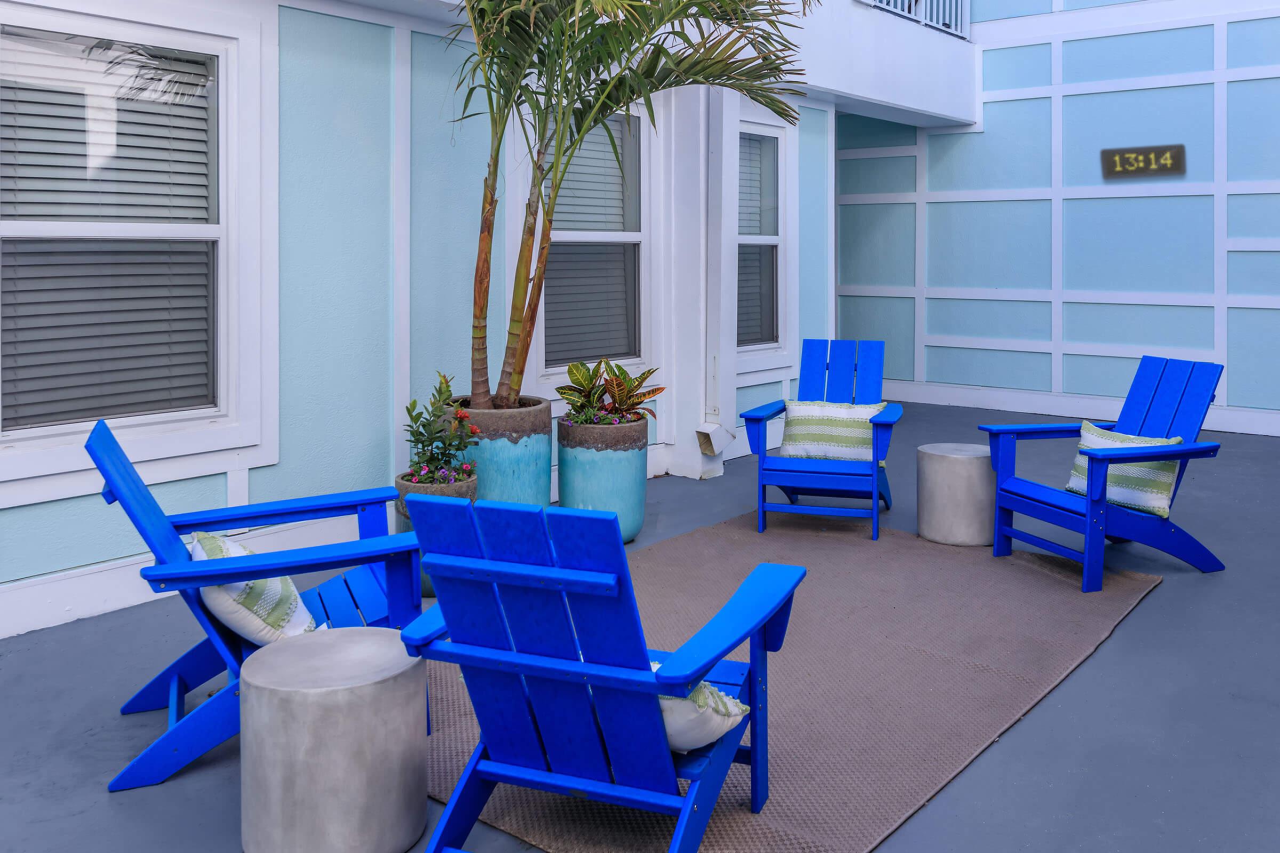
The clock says T13:14
